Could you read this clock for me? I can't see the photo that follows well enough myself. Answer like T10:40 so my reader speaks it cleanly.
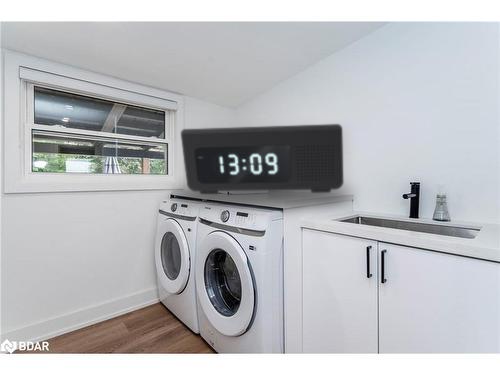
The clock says T13:09
